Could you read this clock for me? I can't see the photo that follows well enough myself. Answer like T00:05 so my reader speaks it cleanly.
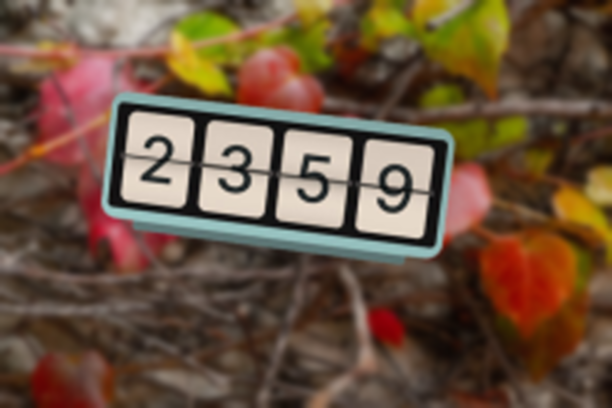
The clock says T23:59
